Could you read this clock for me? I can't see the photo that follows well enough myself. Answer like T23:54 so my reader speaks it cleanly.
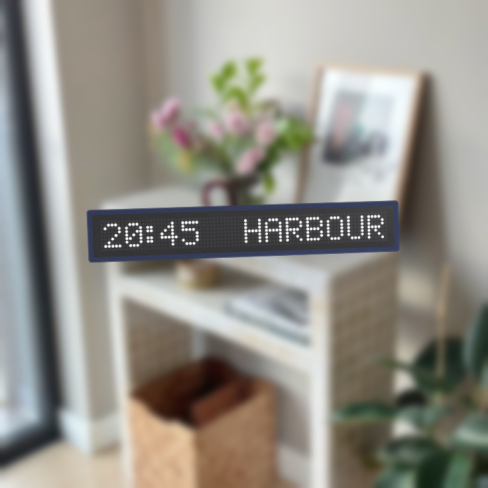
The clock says T20:45
